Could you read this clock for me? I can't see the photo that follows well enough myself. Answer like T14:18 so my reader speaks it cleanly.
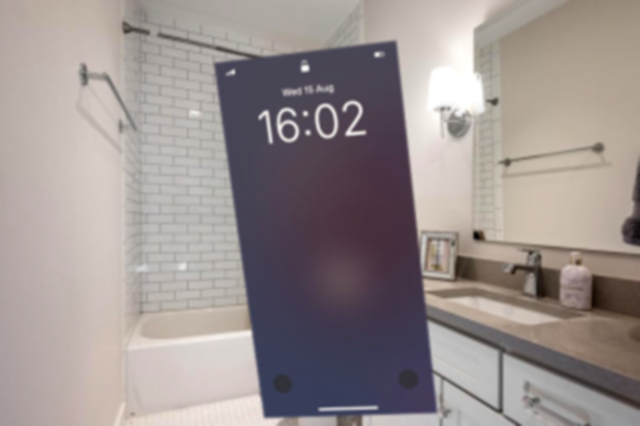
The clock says T16:02
